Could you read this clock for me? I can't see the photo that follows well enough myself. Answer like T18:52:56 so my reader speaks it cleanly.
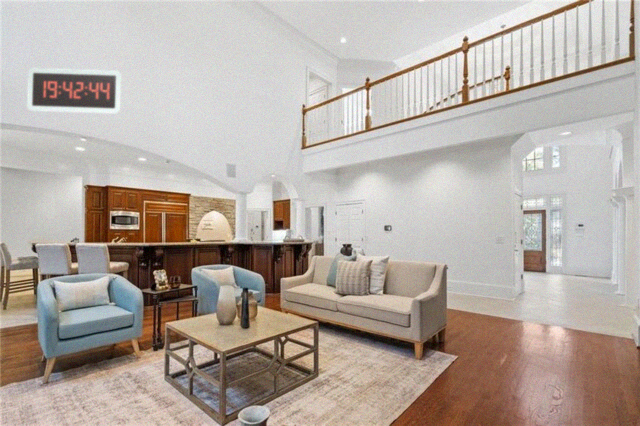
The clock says T19:42:44
